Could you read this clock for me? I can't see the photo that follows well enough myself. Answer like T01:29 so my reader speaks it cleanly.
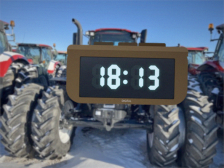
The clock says T18:13
